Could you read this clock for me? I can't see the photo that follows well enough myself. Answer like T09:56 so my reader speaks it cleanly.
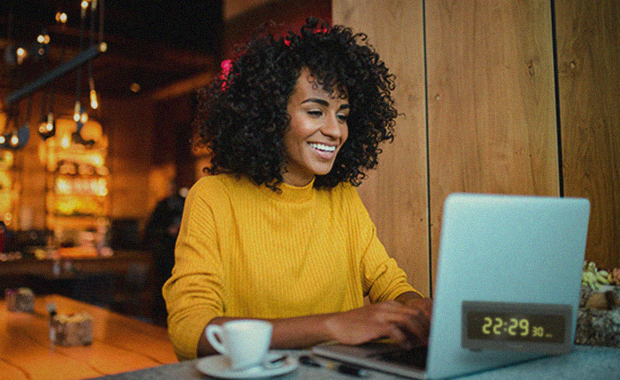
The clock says T22:29
